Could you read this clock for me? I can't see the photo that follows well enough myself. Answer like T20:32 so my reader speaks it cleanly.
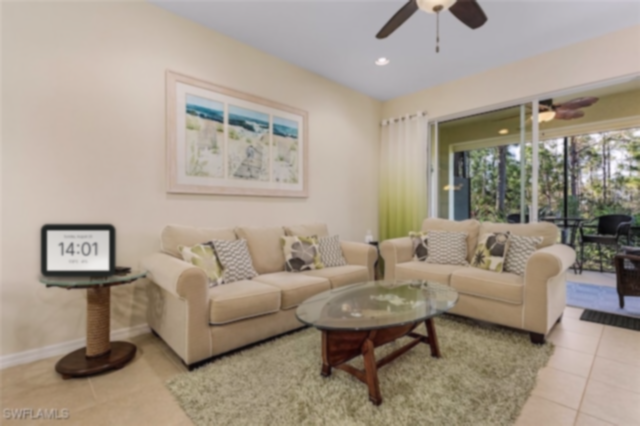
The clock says T14:01
